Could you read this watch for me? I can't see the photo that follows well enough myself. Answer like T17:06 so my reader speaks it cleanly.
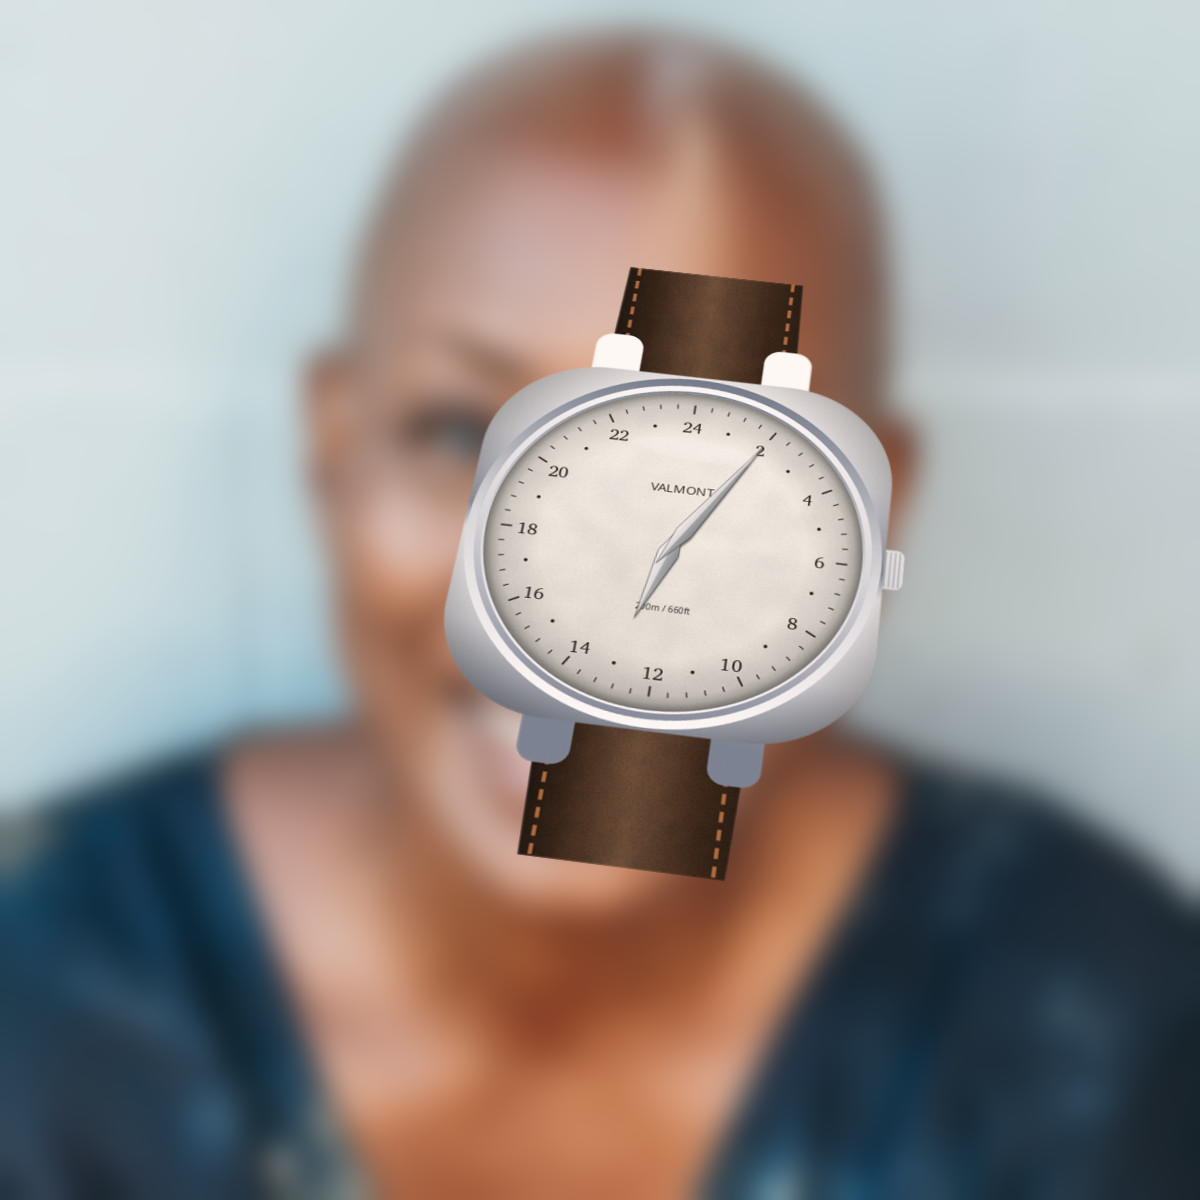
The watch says T13:05
